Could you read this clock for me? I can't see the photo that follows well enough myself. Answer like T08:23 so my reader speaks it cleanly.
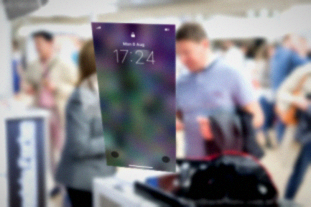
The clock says T17:24
